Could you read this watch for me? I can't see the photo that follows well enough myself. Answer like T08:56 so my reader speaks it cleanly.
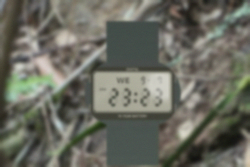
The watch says T23:23
